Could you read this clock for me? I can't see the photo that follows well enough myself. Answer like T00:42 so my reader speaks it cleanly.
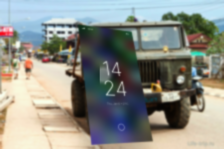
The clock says T14:24
